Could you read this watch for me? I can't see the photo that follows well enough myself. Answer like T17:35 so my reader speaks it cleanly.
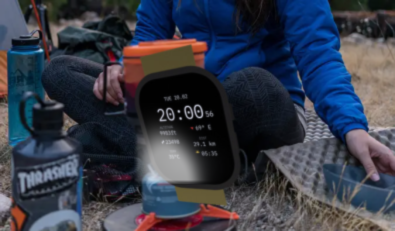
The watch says T20:00
